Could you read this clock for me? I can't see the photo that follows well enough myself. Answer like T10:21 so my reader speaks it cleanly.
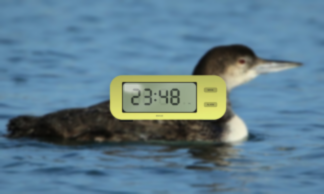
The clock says T23:48
